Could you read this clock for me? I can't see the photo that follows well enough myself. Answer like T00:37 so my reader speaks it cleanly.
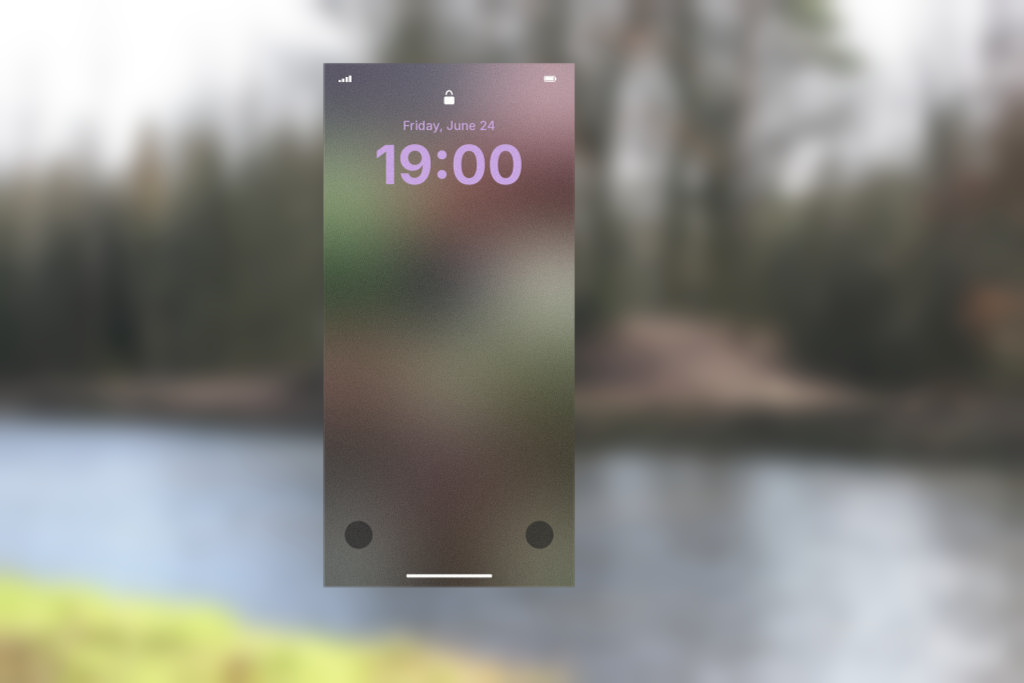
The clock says T19:00
